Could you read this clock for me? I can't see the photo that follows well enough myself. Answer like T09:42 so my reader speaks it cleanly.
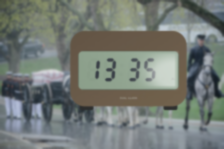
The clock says T13:35
